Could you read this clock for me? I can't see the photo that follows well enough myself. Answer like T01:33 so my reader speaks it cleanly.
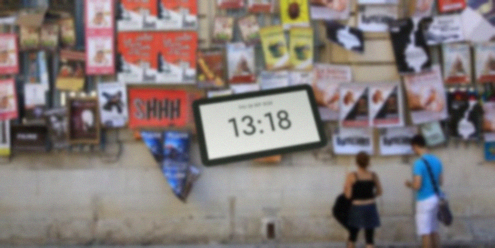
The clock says T13:18
